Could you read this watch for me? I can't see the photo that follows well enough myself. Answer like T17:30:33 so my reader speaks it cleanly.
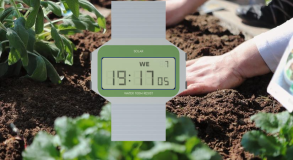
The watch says T19:17:05
